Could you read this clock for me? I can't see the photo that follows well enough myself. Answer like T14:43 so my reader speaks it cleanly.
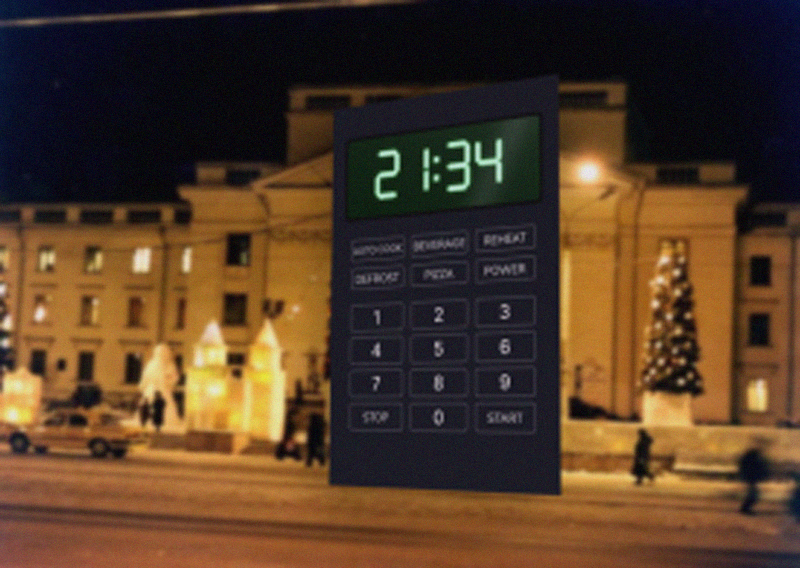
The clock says T21:34
